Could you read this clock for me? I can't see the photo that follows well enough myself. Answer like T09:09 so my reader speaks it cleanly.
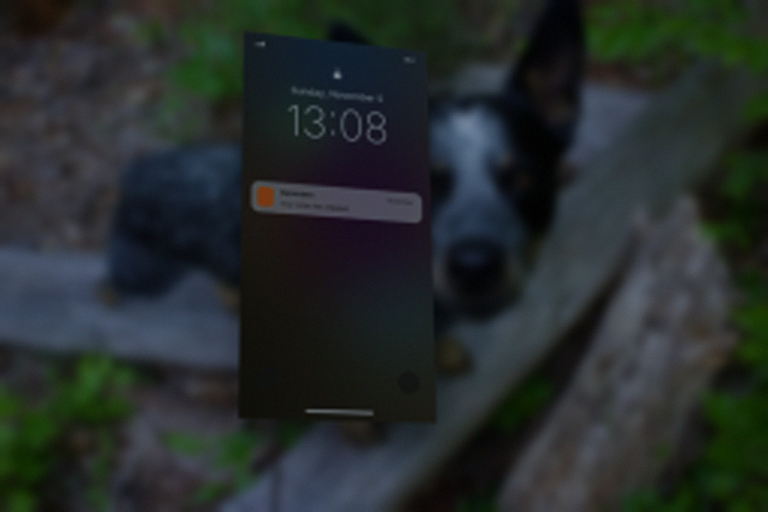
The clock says T13:08
